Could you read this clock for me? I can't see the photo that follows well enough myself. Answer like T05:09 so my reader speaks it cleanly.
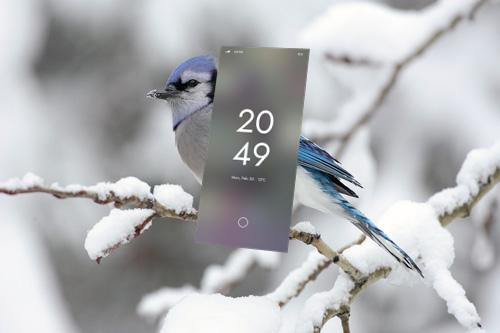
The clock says T20:49
